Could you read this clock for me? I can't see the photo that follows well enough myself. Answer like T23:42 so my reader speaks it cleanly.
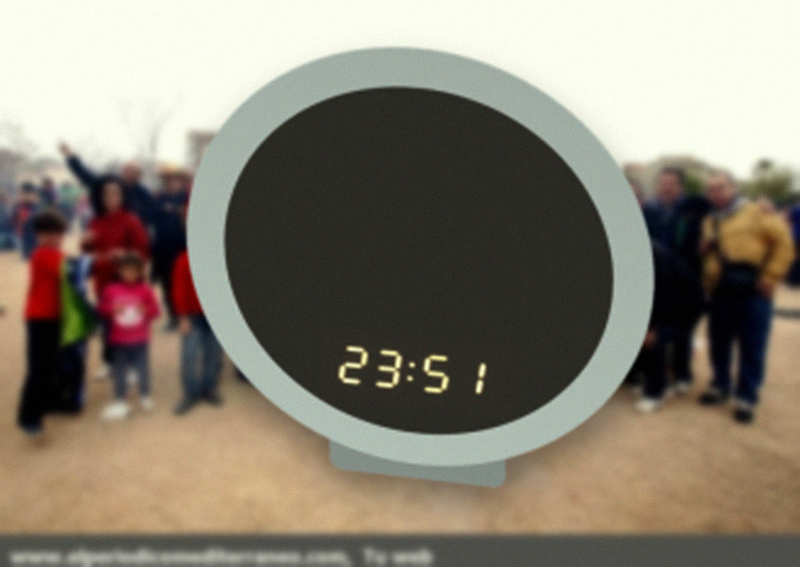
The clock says T23:51
